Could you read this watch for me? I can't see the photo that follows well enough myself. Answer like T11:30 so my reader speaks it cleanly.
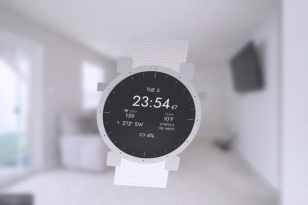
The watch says T23:54
